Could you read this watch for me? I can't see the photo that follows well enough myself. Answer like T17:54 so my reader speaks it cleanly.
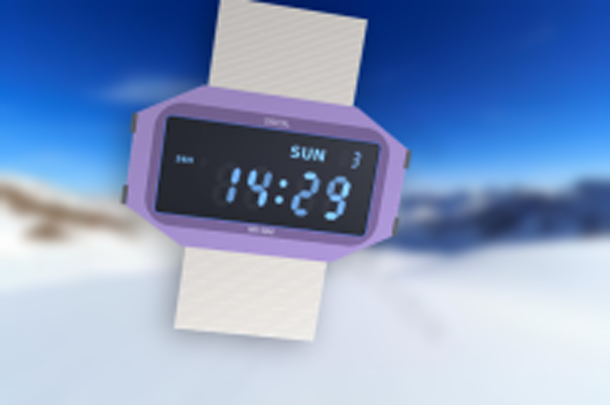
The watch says T14:29
